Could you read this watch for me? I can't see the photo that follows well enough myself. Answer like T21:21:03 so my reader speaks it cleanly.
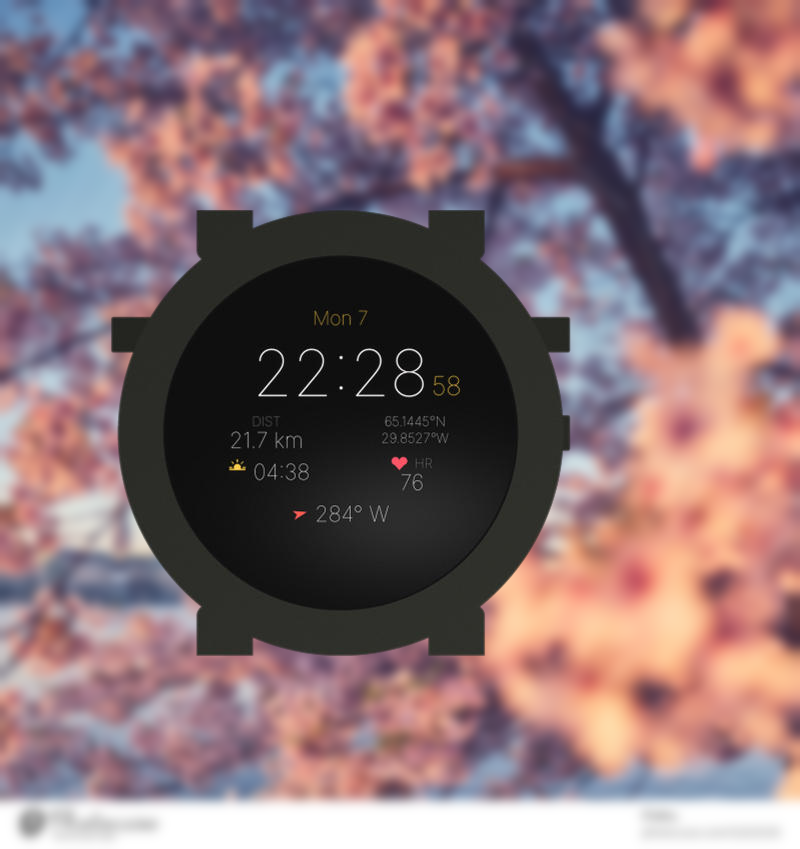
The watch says T22:28:58
